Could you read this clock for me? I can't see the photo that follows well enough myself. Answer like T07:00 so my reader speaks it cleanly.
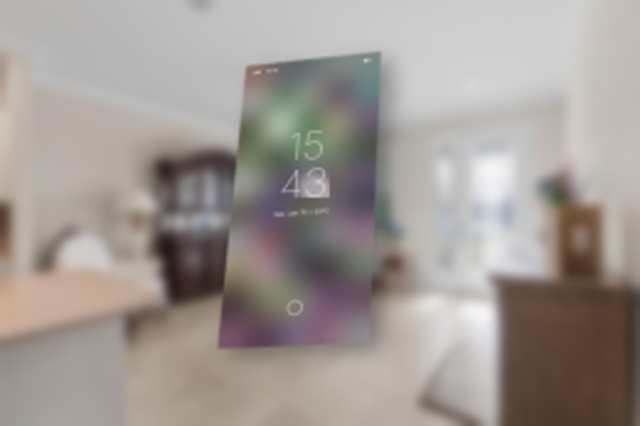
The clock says T15:43
